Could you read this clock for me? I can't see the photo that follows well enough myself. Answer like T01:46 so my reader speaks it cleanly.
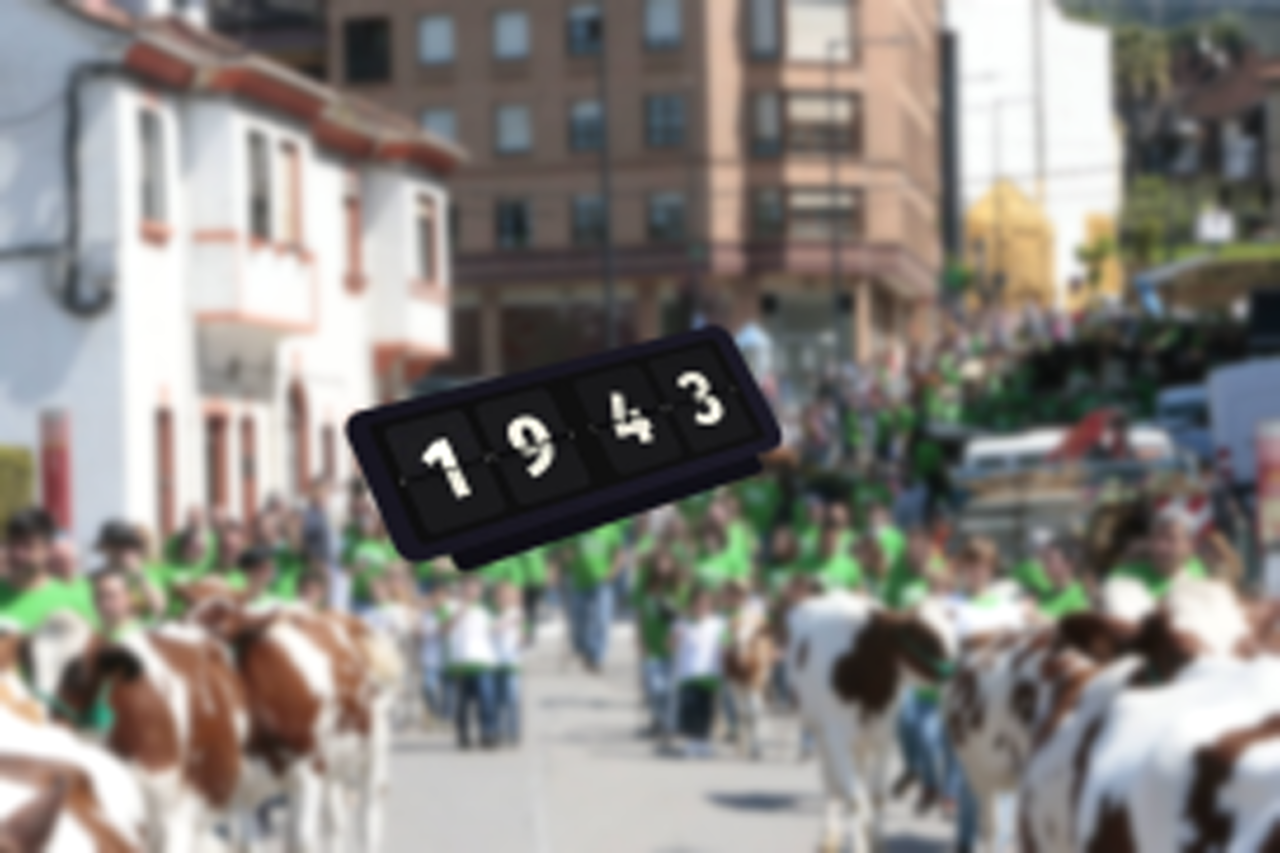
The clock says T19:43
